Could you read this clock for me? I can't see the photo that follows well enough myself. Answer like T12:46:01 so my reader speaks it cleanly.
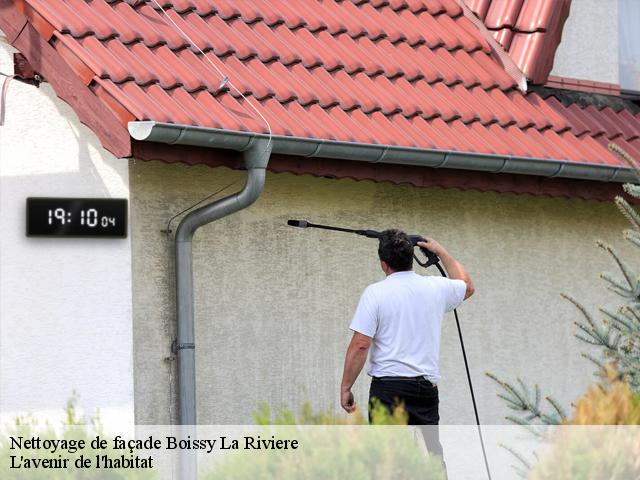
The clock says T19:10:04
